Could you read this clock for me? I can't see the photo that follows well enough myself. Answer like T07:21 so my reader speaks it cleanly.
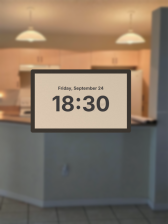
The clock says T18:30
